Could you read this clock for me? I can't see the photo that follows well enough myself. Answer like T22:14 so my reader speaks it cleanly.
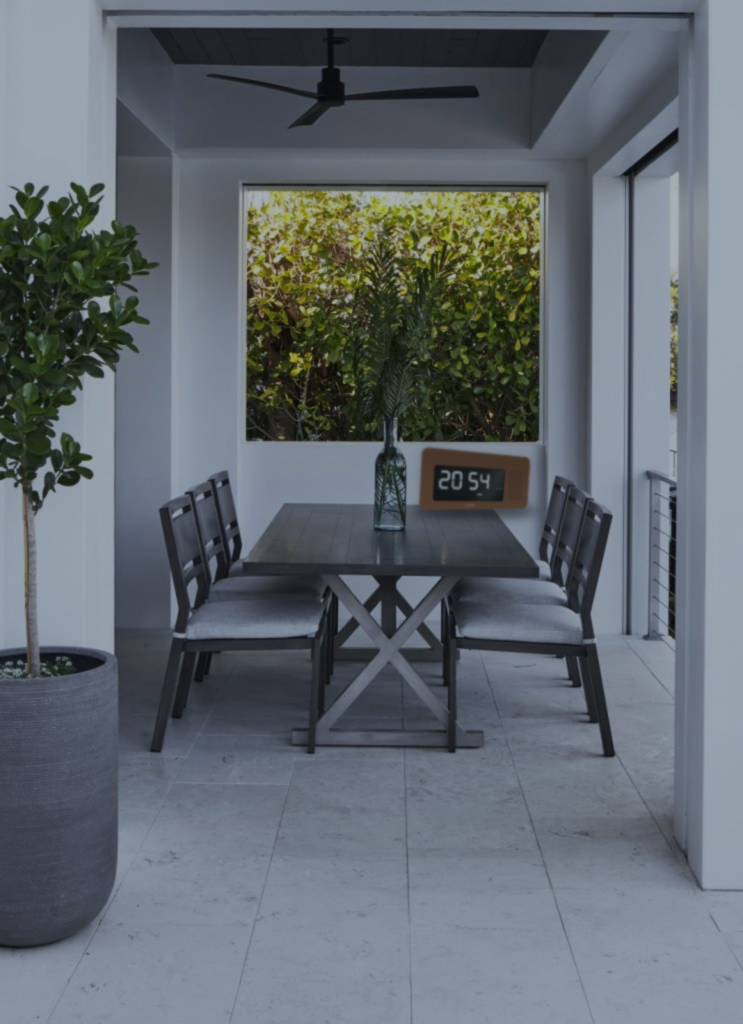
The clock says T20:54
